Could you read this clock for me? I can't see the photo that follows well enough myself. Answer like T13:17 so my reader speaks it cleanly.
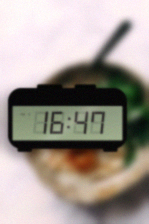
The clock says T16:47
